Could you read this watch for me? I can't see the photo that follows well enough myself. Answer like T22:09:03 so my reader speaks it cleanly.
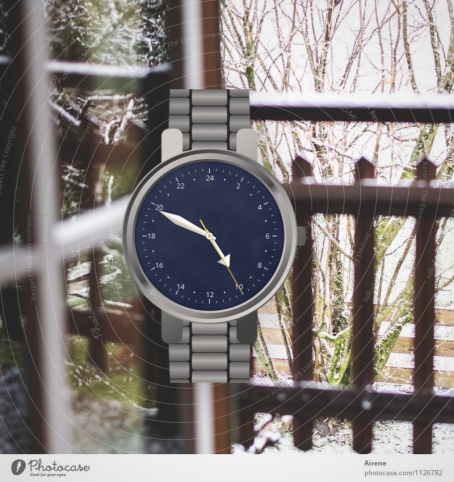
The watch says T09:49:25
